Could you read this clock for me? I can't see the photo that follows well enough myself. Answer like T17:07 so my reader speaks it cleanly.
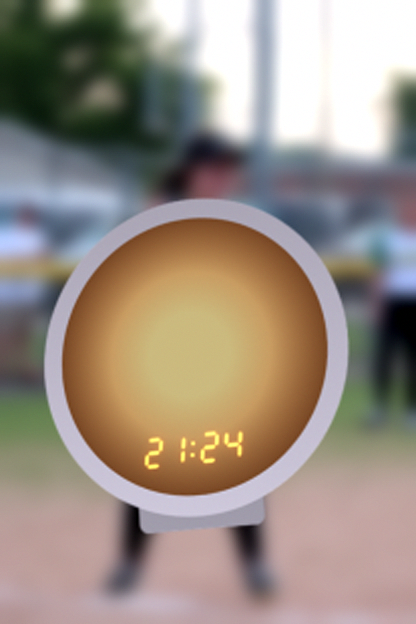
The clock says T21:24
